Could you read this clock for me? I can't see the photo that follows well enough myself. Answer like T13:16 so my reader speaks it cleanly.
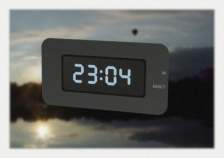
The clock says T23:04
